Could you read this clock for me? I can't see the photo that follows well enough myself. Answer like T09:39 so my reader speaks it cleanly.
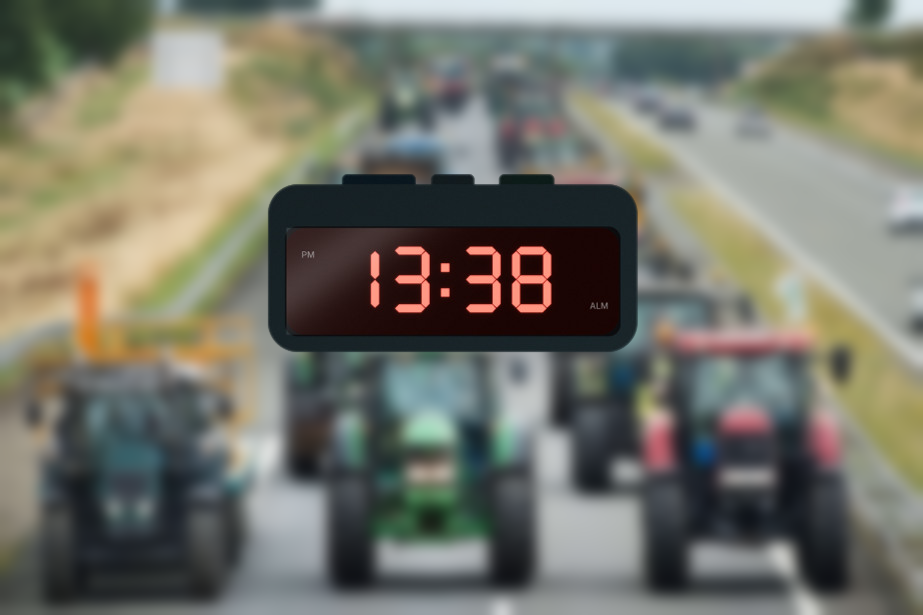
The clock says T13:38
